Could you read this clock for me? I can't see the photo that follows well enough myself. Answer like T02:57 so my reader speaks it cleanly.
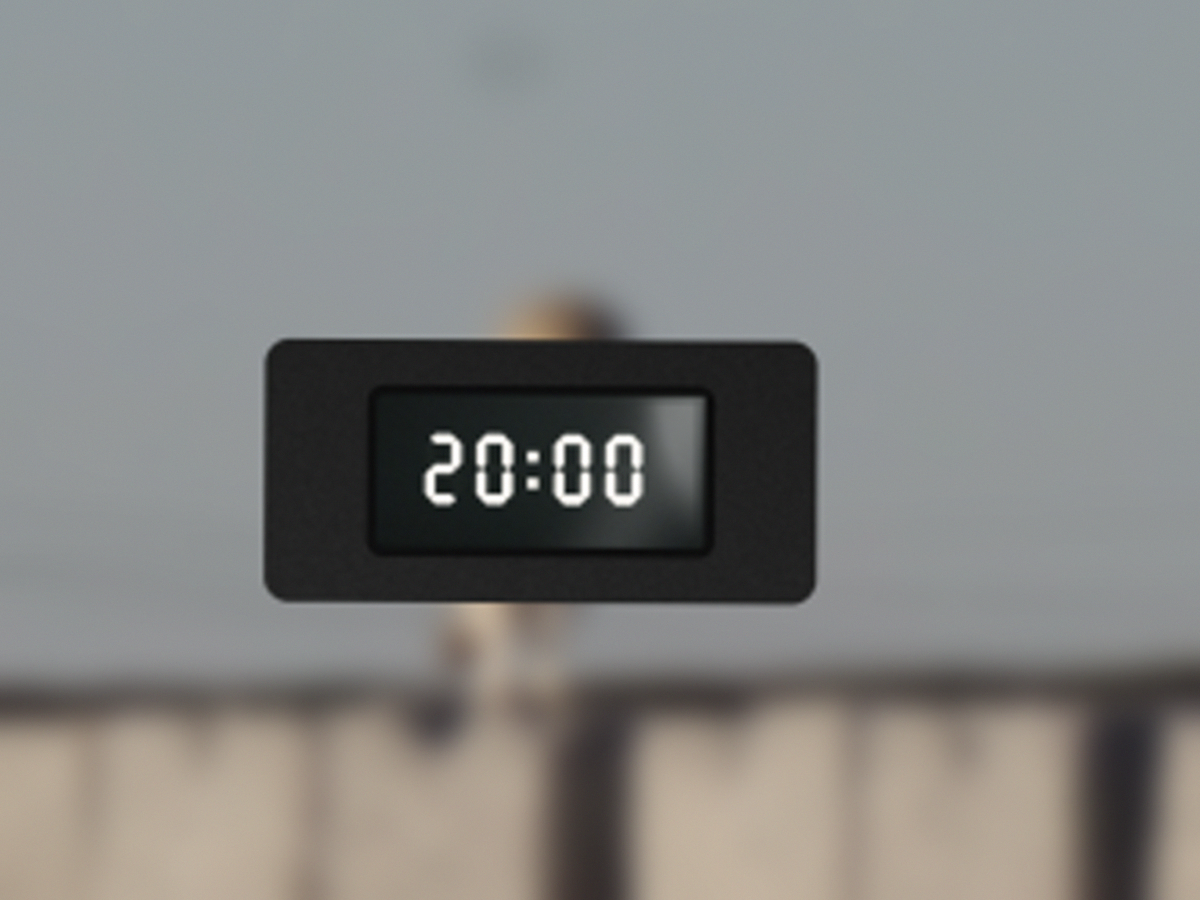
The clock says T20:00
